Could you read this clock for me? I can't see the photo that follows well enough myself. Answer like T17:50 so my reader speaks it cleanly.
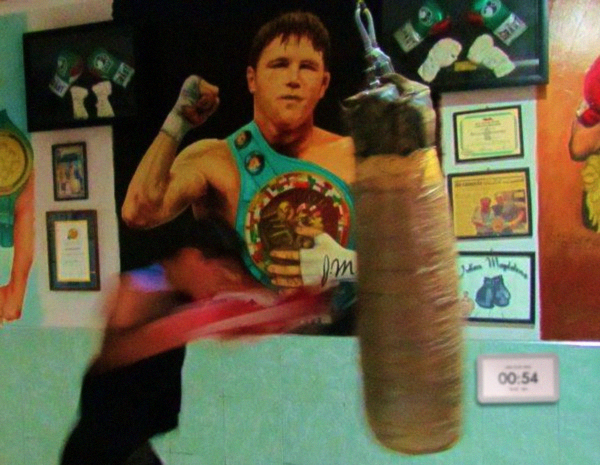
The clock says T00:54
